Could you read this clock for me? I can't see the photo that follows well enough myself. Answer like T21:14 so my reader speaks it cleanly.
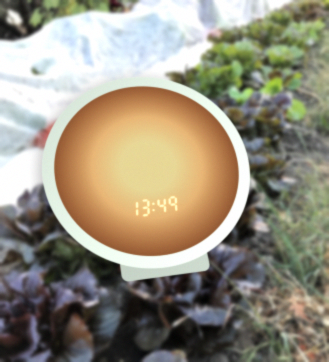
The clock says T13:49
